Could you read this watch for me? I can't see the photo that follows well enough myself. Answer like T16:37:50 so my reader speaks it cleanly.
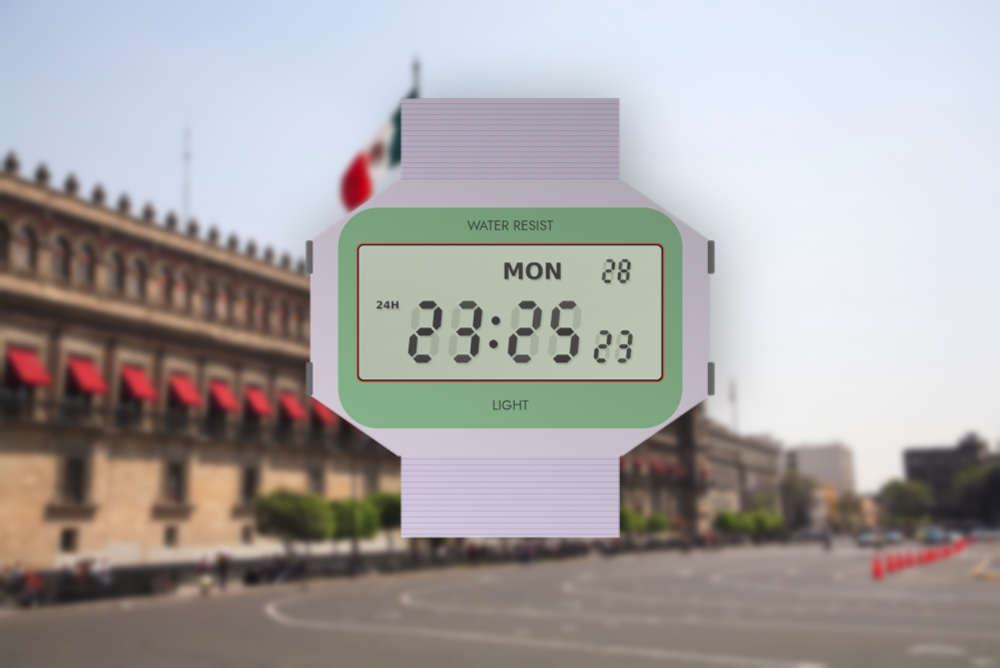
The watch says T23:25:23
